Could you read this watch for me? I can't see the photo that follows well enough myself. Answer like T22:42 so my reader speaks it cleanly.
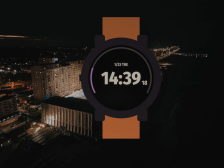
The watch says T14:39
